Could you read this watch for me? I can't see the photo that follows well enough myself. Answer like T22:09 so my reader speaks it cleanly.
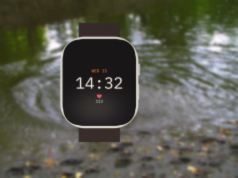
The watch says T14:32
